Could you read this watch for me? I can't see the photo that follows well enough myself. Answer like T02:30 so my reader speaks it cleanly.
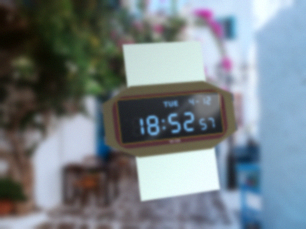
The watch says T18:52
